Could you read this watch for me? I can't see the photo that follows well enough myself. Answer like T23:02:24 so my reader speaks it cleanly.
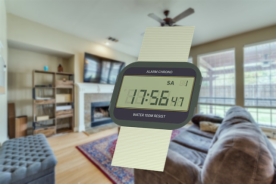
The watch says T17:56:47
